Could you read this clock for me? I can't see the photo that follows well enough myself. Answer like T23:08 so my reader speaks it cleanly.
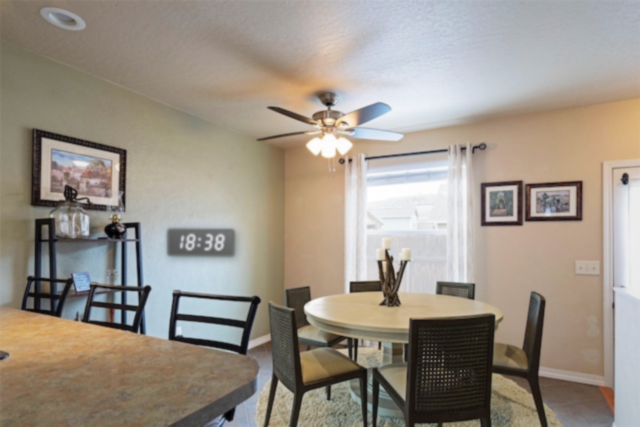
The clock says T18:38
